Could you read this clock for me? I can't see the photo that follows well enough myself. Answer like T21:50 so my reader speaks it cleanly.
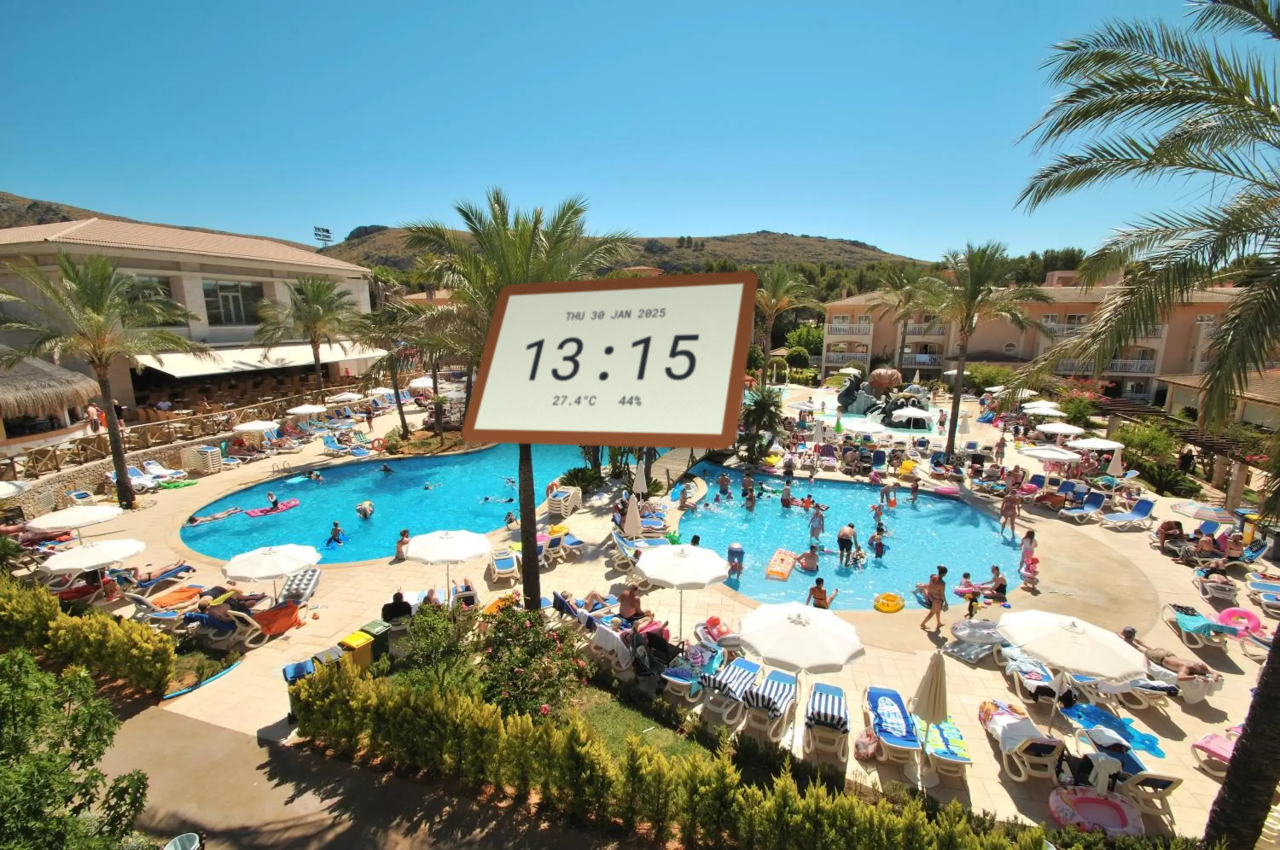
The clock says T13:15
